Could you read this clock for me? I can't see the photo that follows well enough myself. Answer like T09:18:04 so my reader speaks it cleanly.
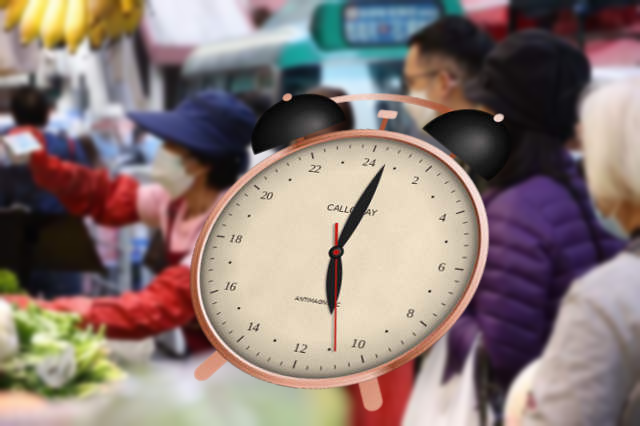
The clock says T11:01:27
